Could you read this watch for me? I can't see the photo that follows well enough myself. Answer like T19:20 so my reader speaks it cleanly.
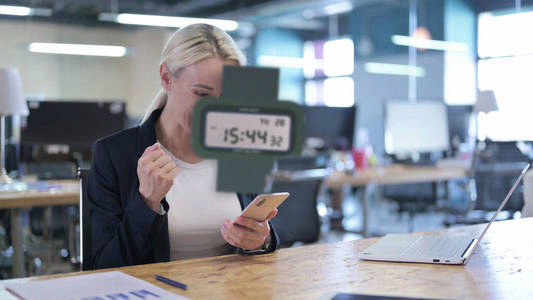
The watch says T15:44
